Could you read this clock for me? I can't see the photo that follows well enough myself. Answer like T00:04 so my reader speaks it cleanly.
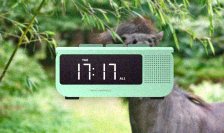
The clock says T17:17
